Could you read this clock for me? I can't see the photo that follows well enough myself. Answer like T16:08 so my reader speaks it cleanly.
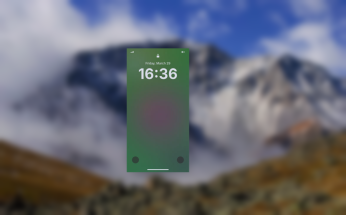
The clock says T16:36
